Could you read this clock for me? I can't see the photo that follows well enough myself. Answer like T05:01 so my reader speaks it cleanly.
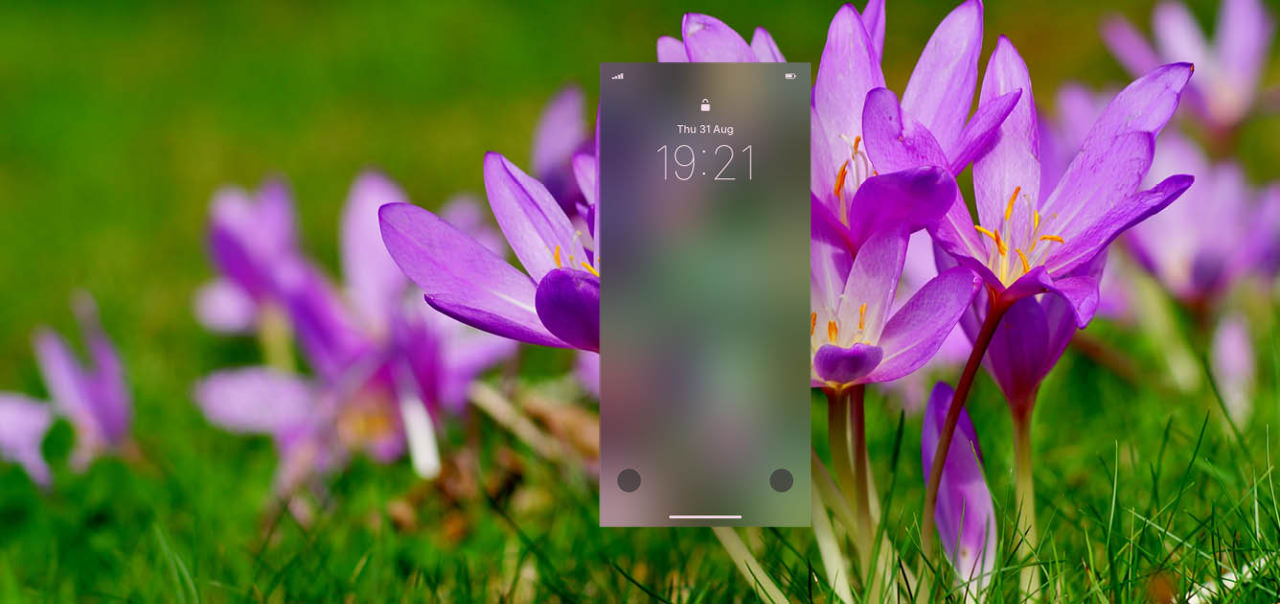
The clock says T19:21
